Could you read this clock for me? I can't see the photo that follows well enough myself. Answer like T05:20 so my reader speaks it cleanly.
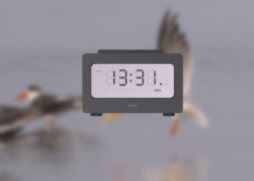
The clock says T13:31
